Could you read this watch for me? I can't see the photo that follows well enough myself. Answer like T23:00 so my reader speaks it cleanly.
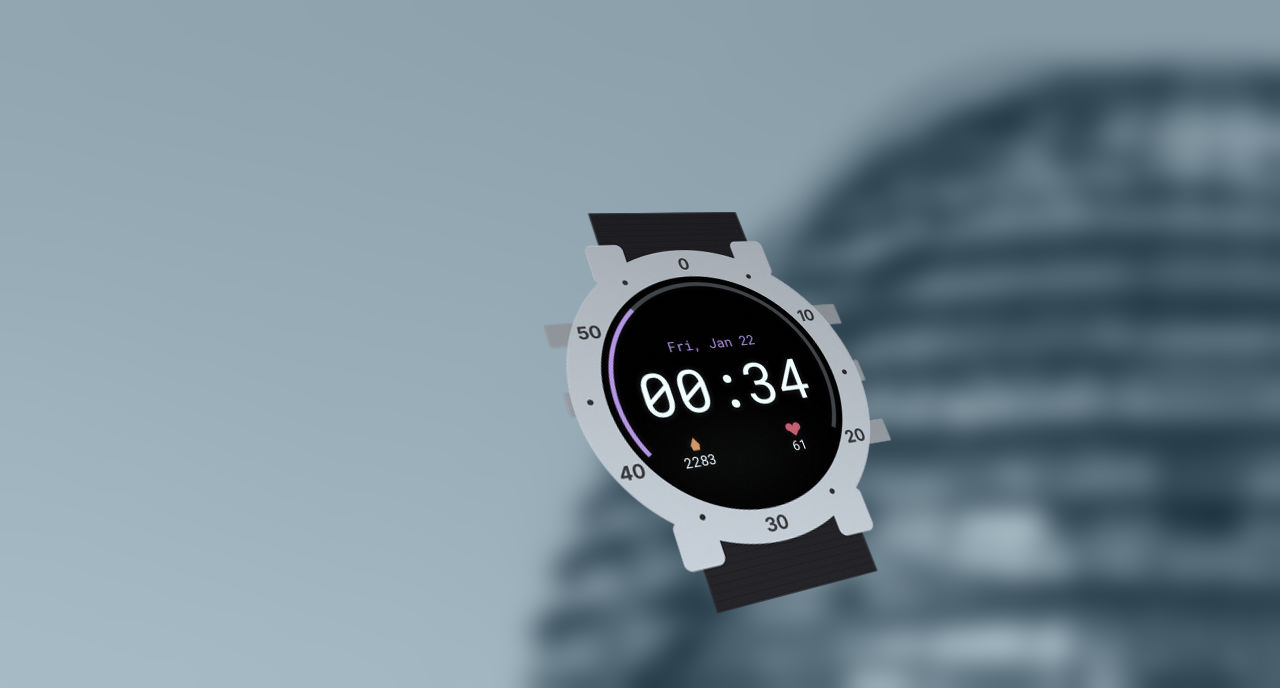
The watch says T00:34
